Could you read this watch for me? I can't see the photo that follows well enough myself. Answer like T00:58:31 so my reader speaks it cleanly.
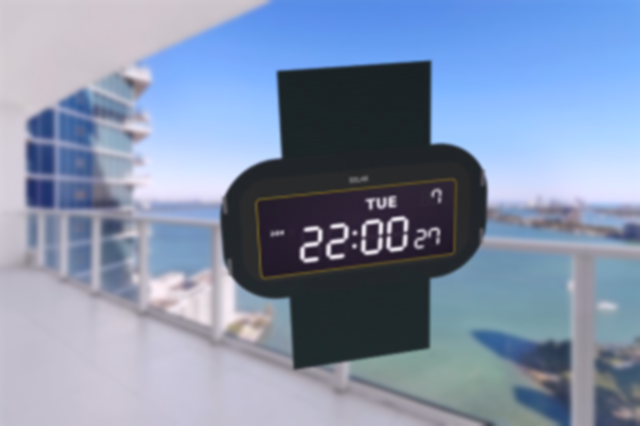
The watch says T22:00:27
